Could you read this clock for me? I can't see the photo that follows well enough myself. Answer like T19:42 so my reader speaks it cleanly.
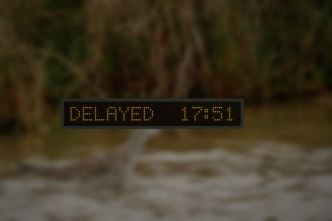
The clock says T17:51
